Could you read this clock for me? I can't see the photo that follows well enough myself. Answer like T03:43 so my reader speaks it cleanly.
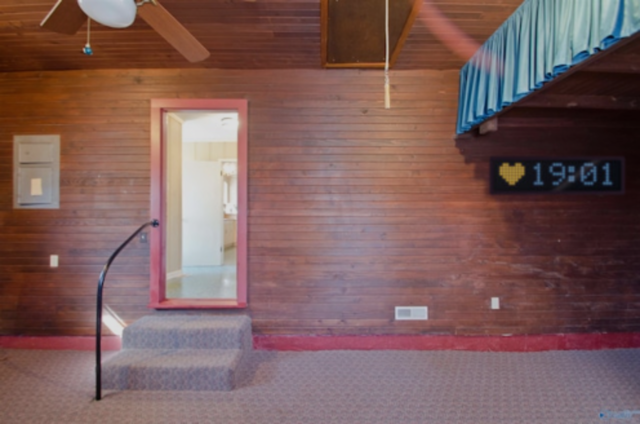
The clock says T19:01
